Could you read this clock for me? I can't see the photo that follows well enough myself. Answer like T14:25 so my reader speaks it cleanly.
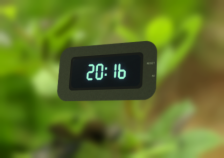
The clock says T20:16
